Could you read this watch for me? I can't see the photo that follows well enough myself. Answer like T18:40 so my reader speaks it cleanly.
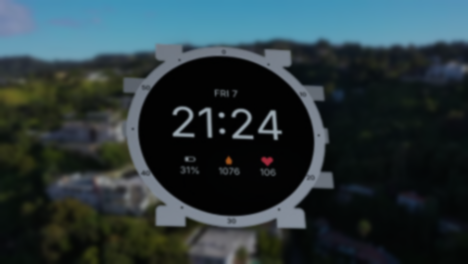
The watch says T21:24
